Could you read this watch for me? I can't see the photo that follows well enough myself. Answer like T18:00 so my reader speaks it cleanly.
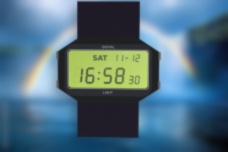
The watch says T16:58
